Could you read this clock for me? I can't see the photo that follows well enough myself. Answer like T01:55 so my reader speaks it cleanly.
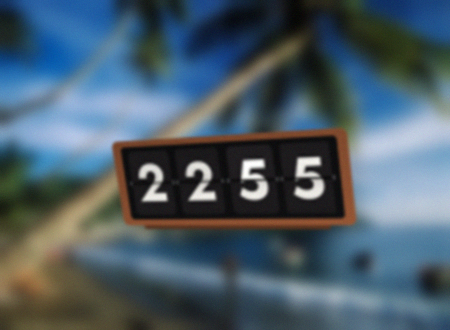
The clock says T22:55
